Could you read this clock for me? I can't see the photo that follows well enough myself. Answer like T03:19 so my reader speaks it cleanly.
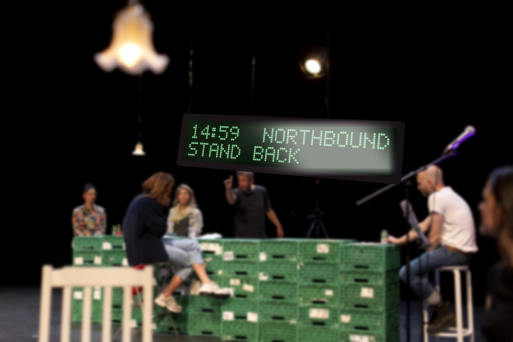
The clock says T14:59
